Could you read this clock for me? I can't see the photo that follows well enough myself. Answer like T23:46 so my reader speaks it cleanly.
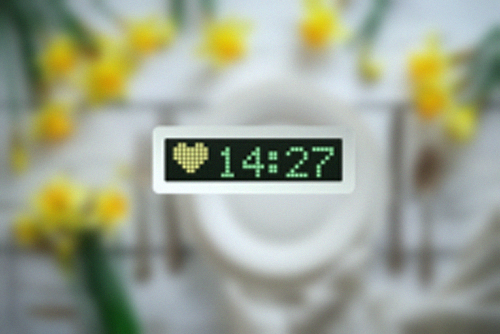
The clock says T14:27
